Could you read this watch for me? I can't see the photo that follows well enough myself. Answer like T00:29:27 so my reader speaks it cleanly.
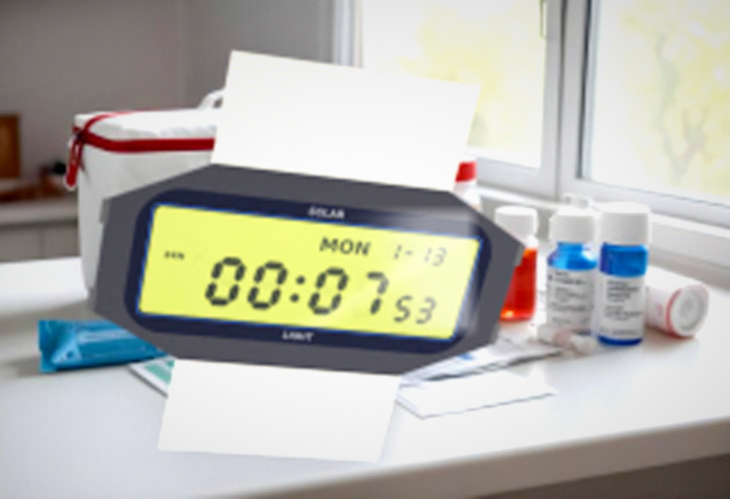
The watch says T00:07:53
